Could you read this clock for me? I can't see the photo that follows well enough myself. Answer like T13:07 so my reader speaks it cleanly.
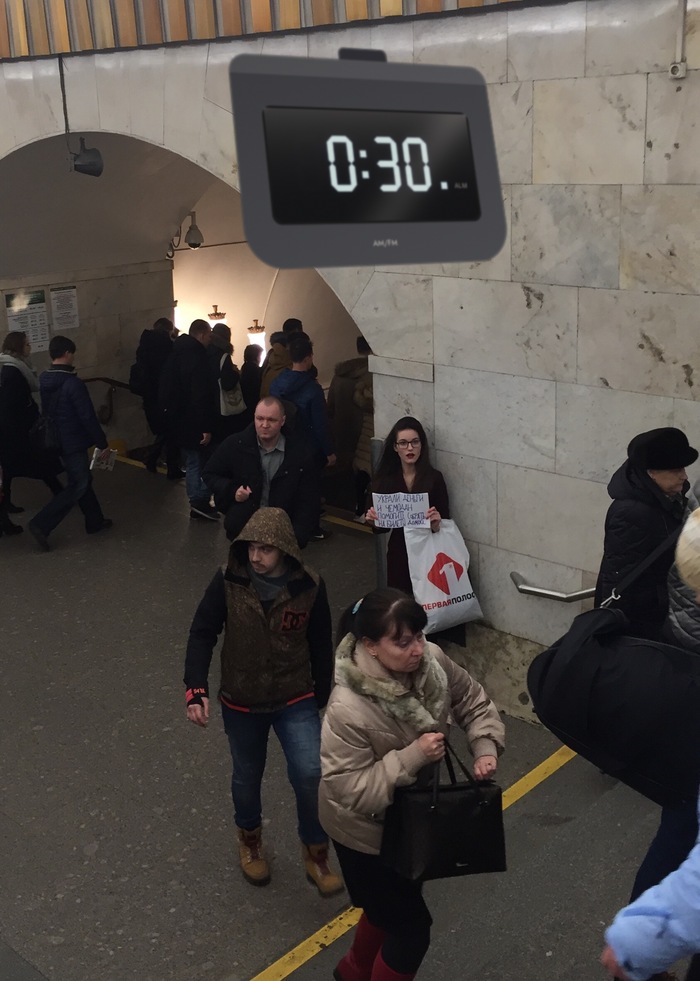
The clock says T00:30
